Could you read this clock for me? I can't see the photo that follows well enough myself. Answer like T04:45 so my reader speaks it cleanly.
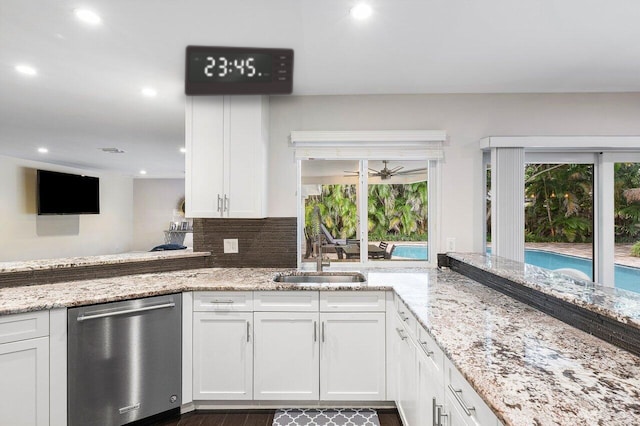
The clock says T23:45
